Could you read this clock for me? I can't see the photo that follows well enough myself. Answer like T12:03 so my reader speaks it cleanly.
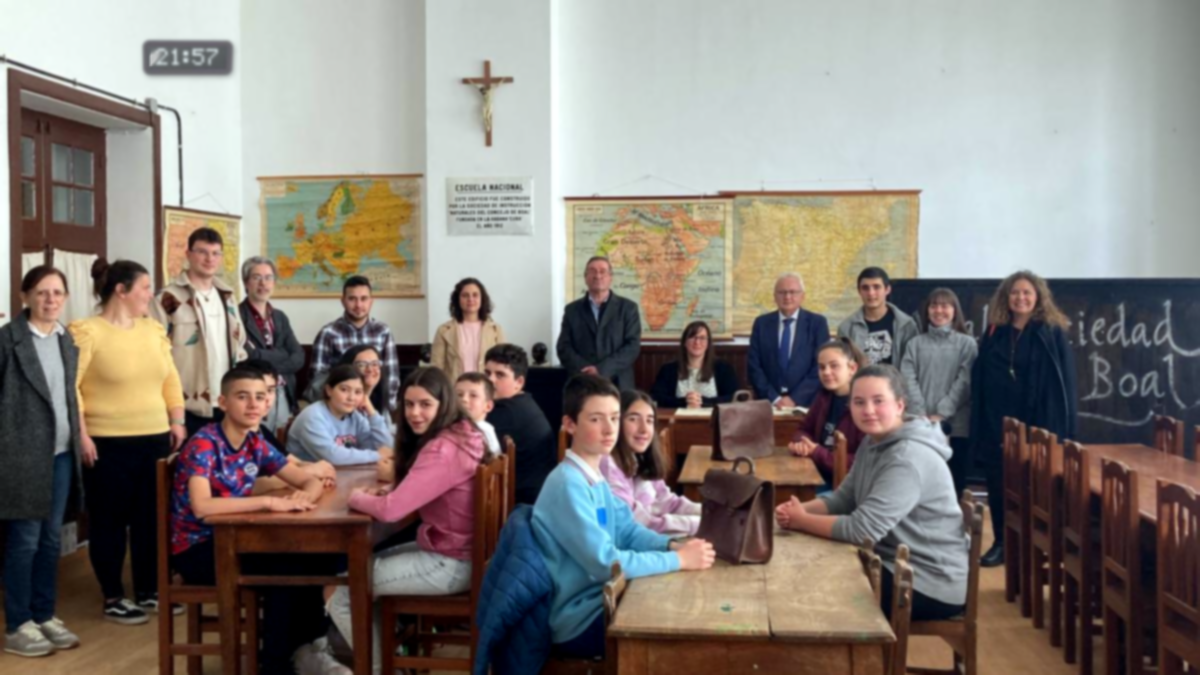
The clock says T21:57
